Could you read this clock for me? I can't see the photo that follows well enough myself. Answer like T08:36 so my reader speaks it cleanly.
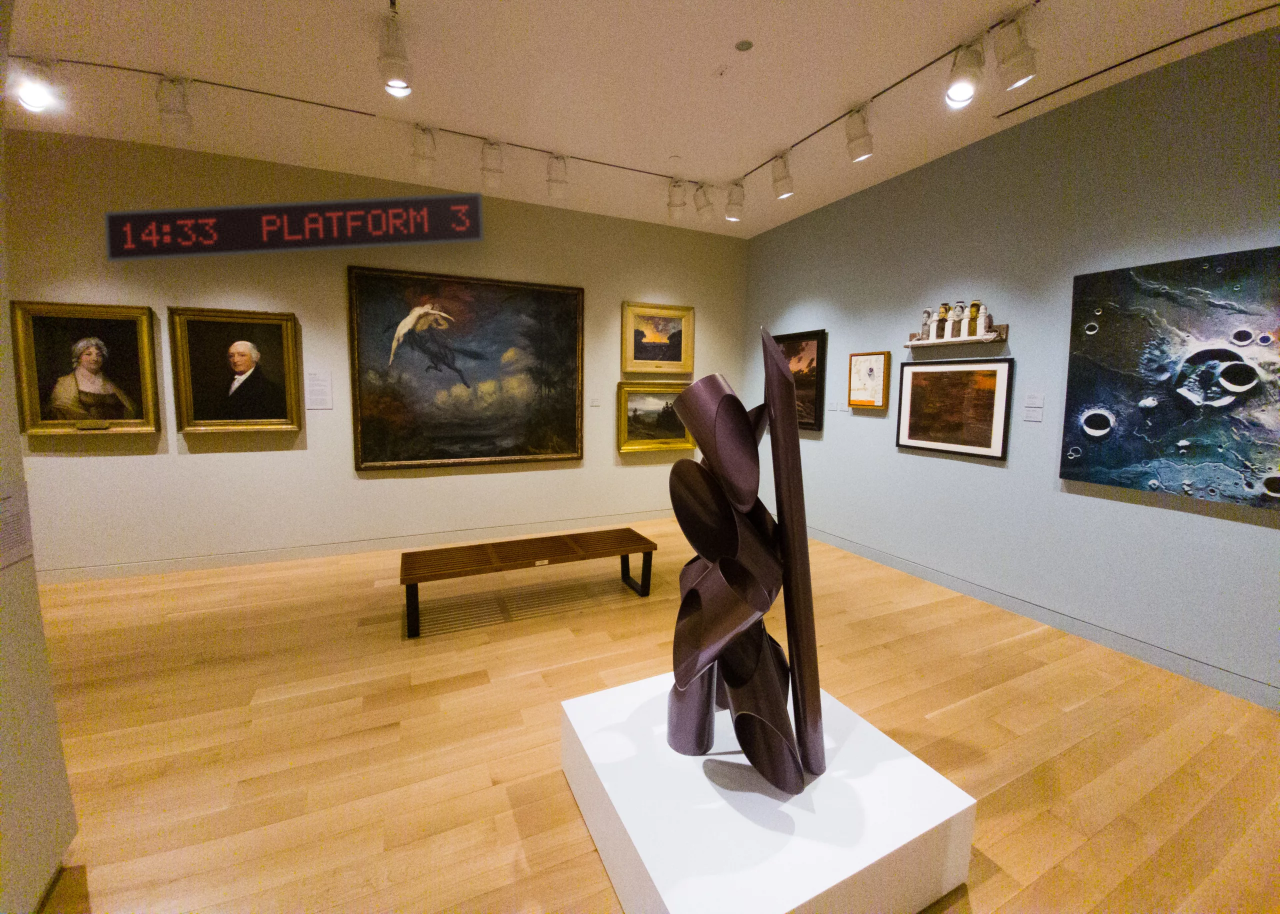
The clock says T14:33
